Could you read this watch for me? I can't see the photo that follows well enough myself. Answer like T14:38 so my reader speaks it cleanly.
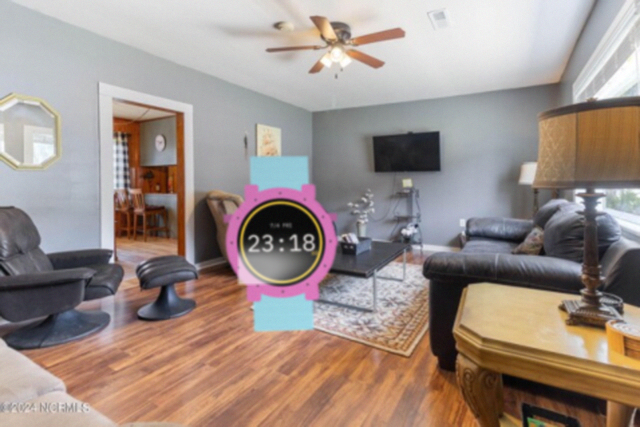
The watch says T23:18
